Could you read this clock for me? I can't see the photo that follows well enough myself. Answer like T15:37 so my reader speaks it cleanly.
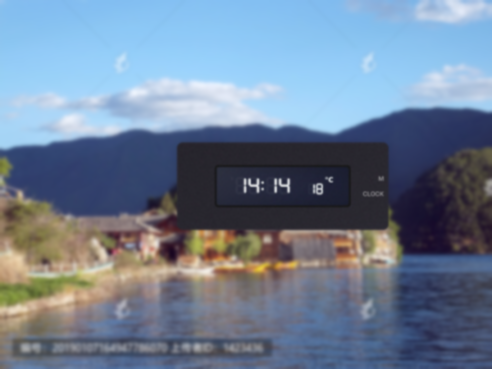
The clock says T14:14
